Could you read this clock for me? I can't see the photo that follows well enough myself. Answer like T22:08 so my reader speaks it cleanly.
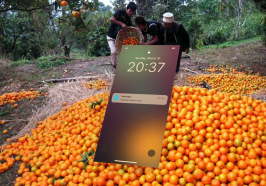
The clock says T20:37
